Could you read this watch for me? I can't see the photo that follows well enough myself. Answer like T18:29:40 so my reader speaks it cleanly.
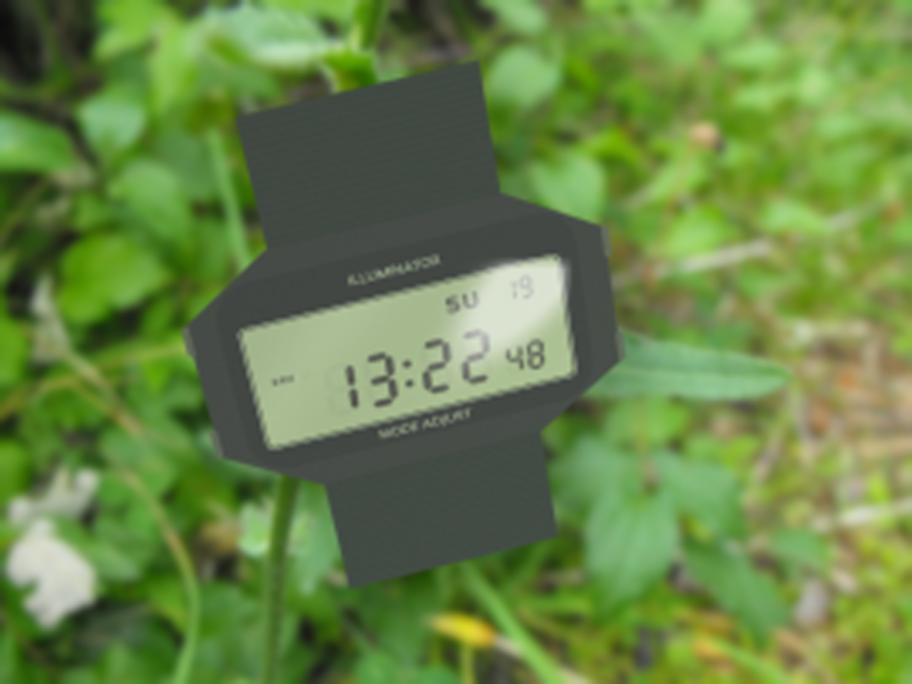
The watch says T13:22:48
